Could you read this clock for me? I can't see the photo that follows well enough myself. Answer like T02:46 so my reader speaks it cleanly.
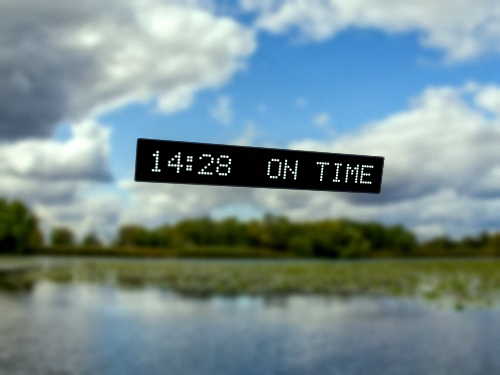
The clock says T14:28
